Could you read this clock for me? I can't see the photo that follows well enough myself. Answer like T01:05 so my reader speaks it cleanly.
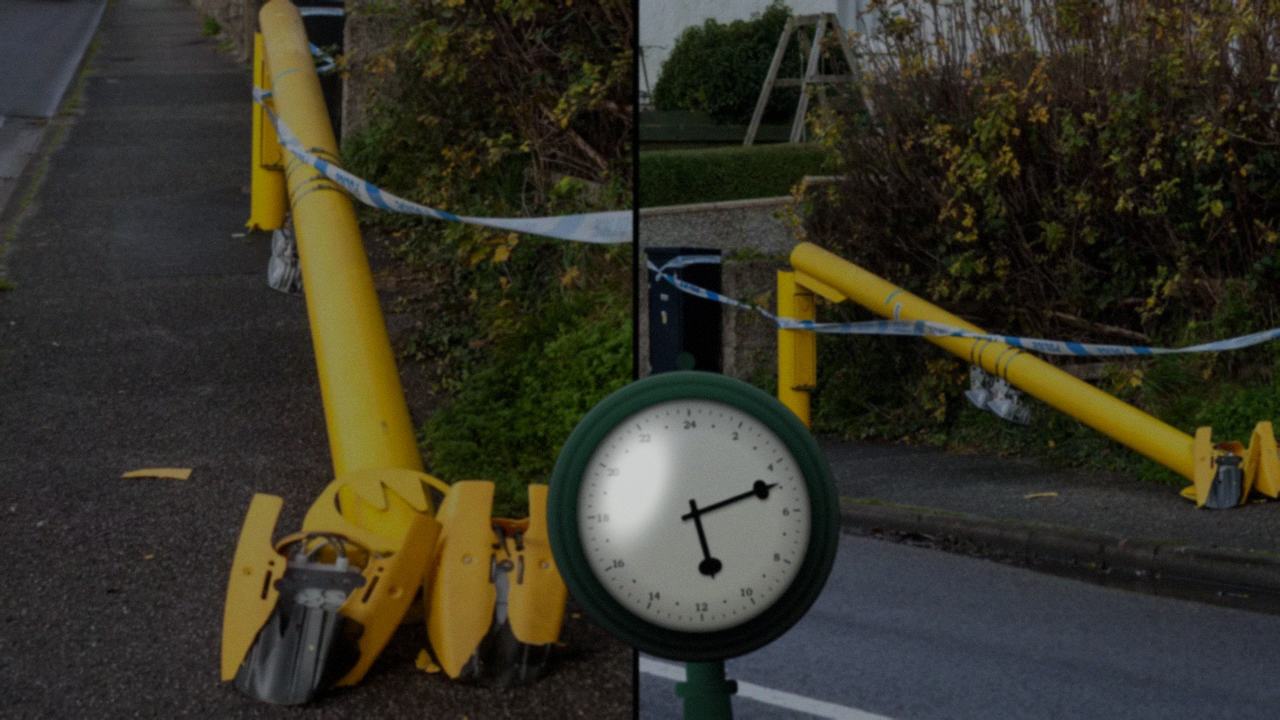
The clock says T11:12
